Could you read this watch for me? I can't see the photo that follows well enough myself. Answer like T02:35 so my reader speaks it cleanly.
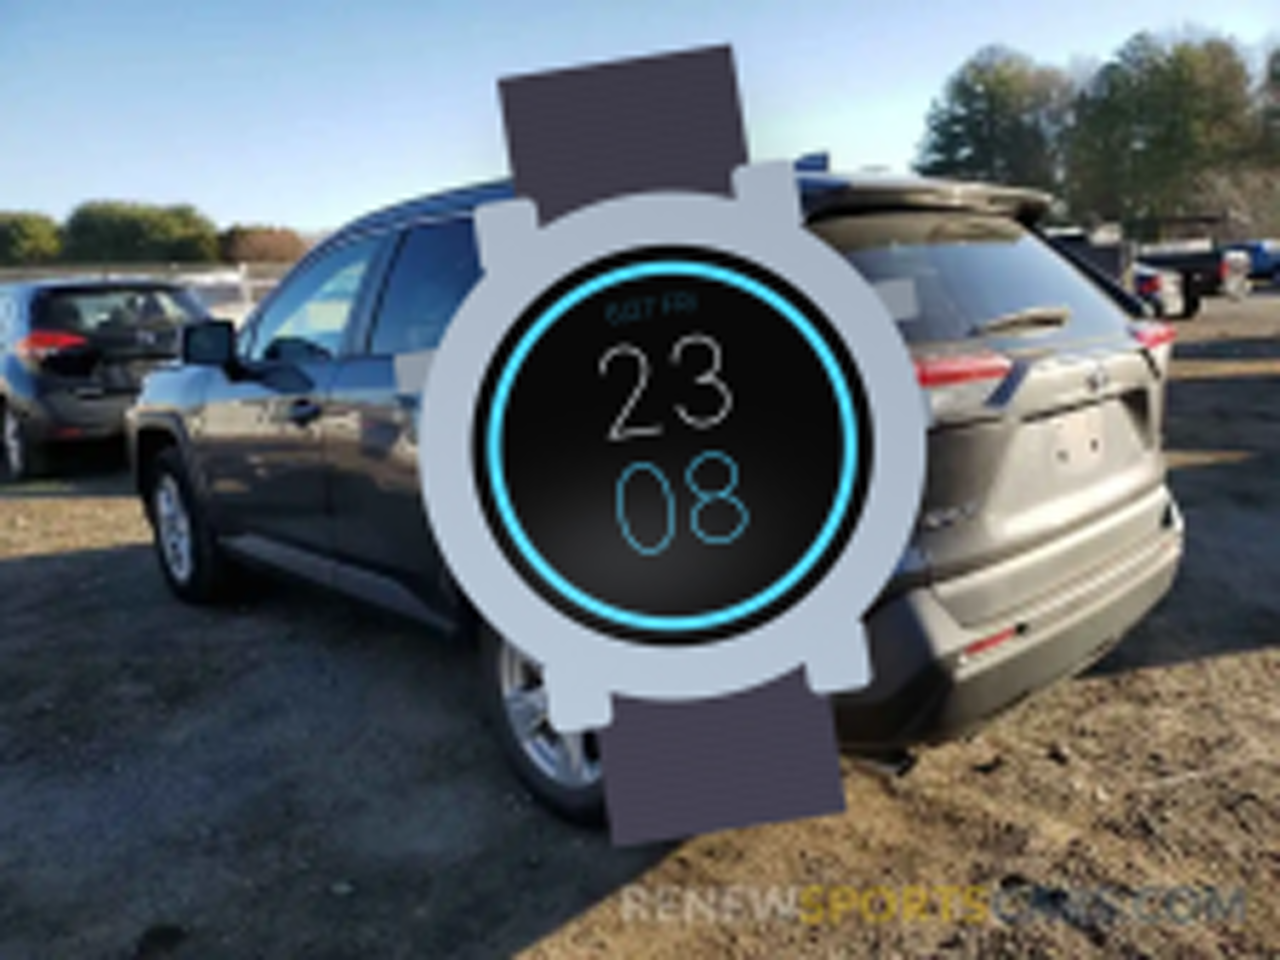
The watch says T23:08
